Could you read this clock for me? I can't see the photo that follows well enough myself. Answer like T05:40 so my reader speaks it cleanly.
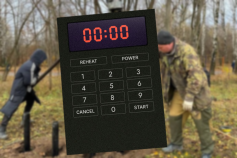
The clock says T00:00
